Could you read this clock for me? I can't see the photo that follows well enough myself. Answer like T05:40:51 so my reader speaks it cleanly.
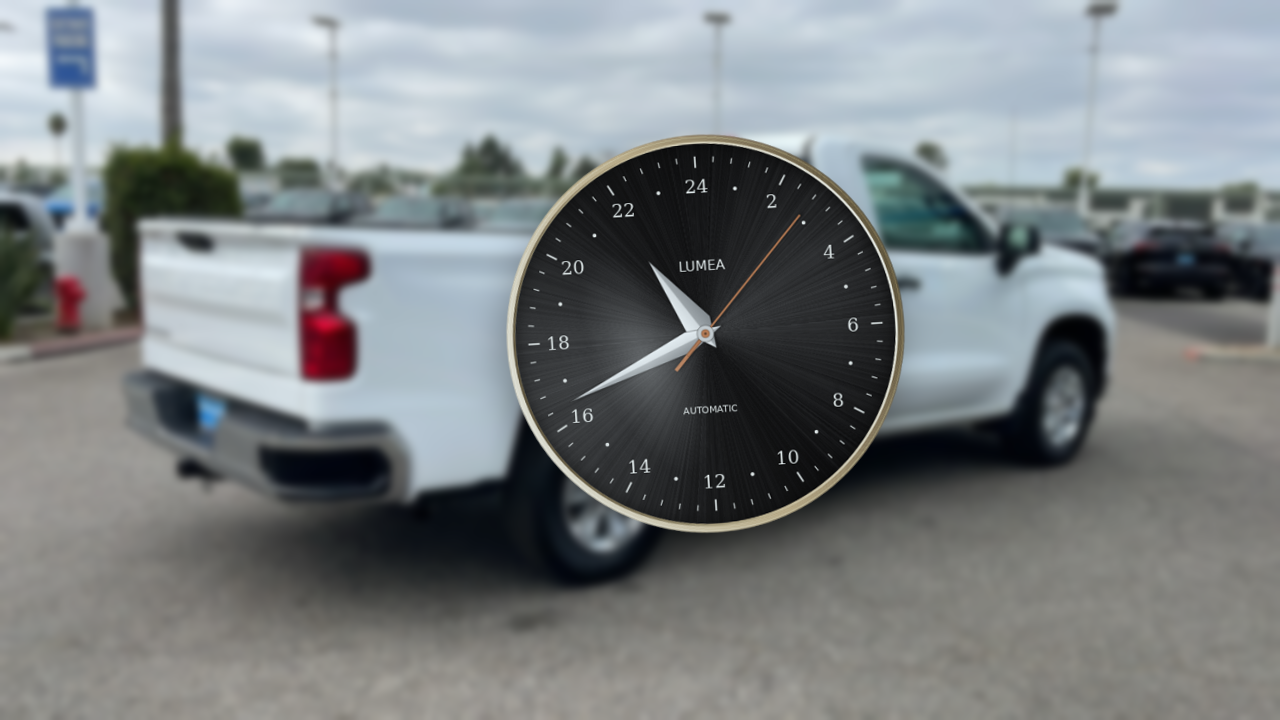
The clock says T21:41:07
